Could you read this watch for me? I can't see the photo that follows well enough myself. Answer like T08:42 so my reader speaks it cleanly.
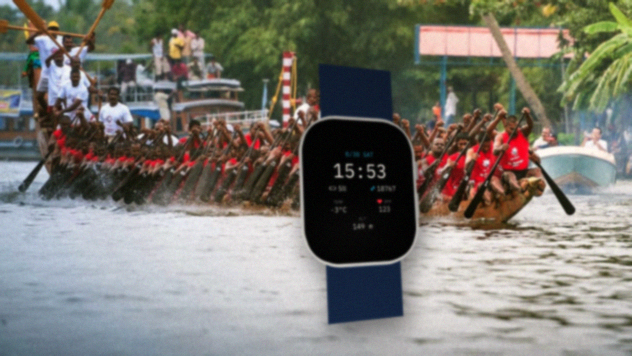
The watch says T15:53
